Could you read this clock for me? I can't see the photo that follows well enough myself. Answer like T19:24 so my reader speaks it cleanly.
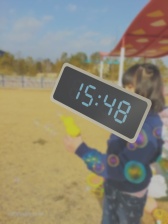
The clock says T15:48
